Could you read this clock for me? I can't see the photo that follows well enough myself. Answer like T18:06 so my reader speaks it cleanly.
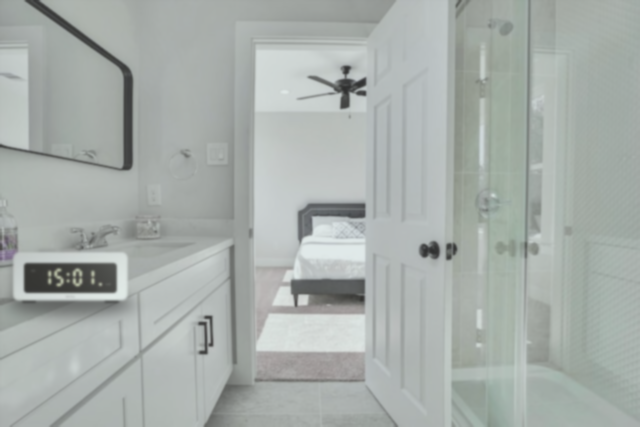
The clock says T15:01
